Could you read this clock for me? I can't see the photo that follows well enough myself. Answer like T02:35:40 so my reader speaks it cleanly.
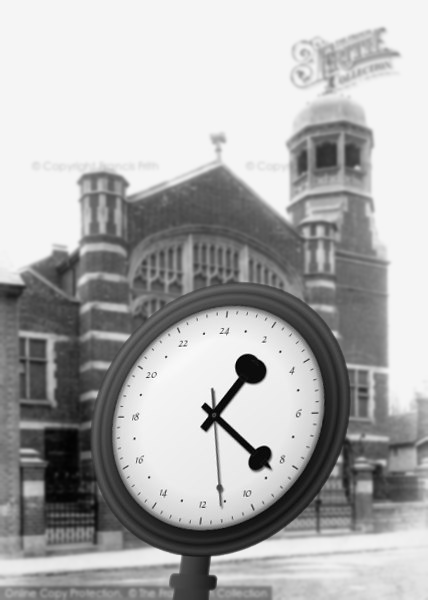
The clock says T02:21:28
